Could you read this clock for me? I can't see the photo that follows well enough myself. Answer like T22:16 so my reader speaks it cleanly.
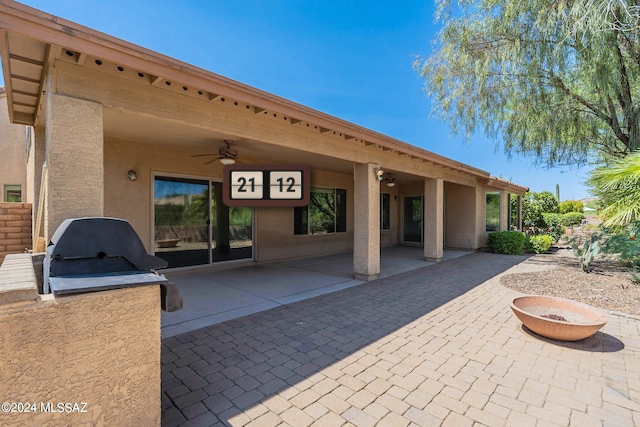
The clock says T21:12
